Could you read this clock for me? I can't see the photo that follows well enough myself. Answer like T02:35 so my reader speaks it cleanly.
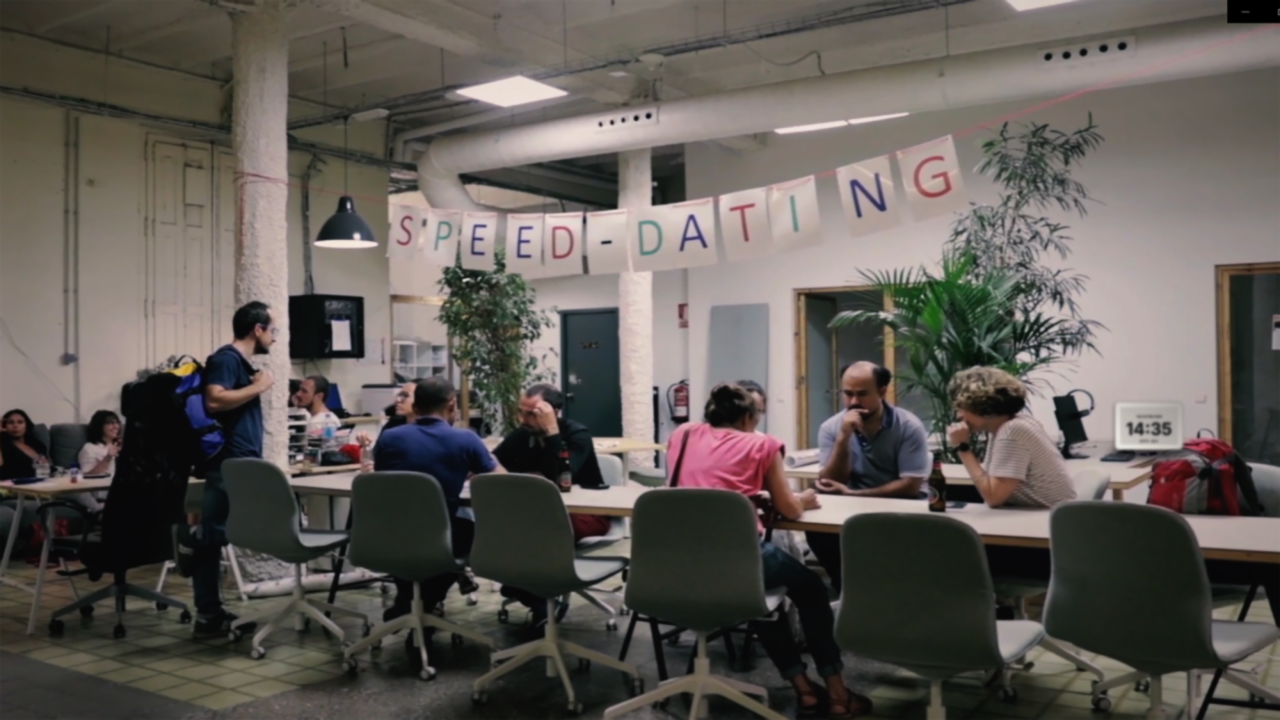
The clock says T14:35
